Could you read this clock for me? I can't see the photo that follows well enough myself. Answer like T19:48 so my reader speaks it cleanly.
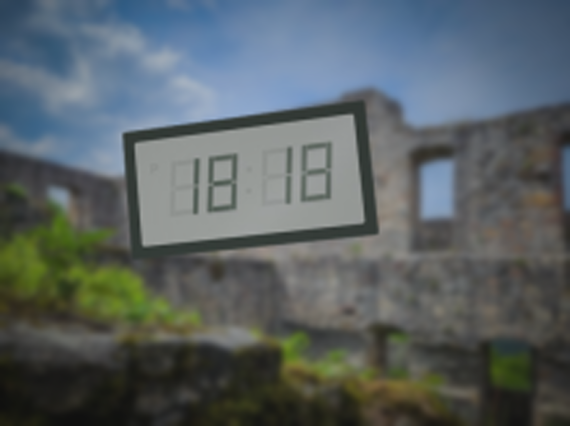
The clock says T18:18
